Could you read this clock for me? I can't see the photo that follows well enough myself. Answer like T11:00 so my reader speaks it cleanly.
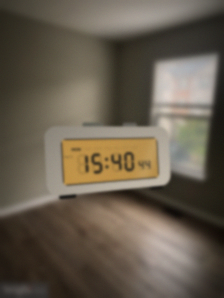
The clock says T15:40
